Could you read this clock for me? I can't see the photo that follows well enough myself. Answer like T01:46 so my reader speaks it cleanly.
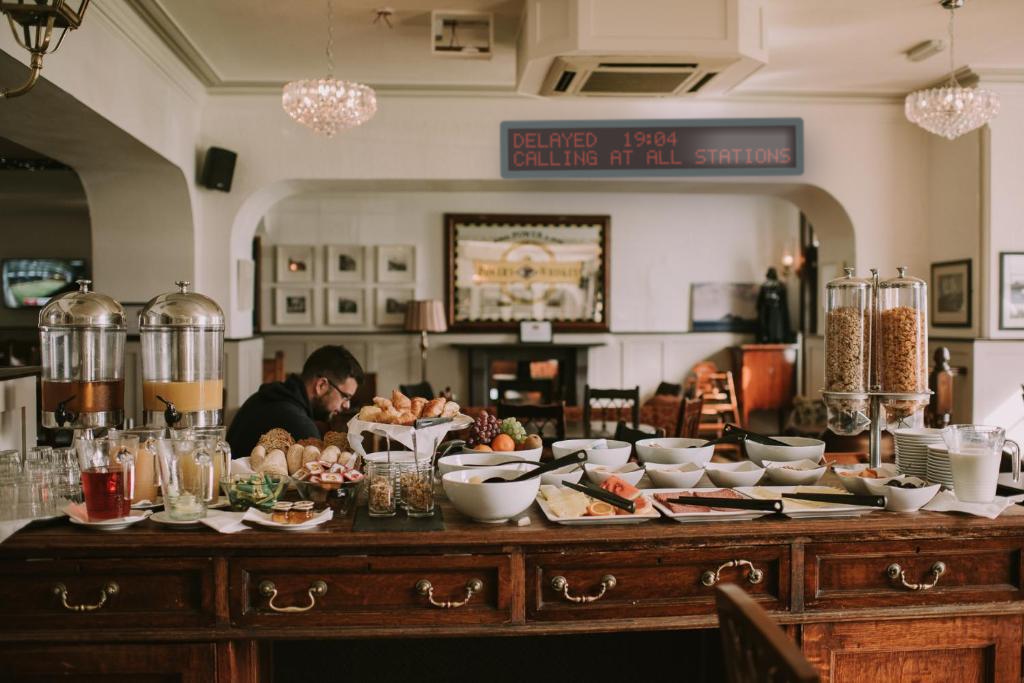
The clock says T19:04
